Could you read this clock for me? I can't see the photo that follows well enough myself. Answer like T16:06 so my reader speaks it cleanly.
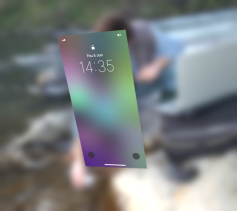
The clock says T14:35
